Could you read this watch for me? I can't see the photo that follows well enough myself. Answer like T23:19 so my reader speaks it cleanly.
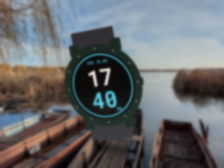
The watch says T17:40
